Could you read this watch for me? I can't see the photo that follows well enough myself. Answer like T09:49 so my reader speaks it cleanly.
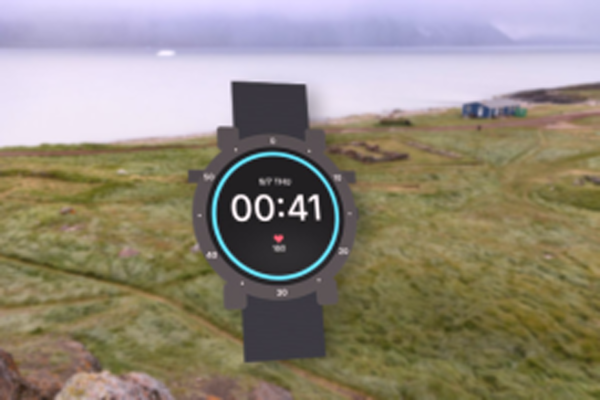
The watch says T00:41
